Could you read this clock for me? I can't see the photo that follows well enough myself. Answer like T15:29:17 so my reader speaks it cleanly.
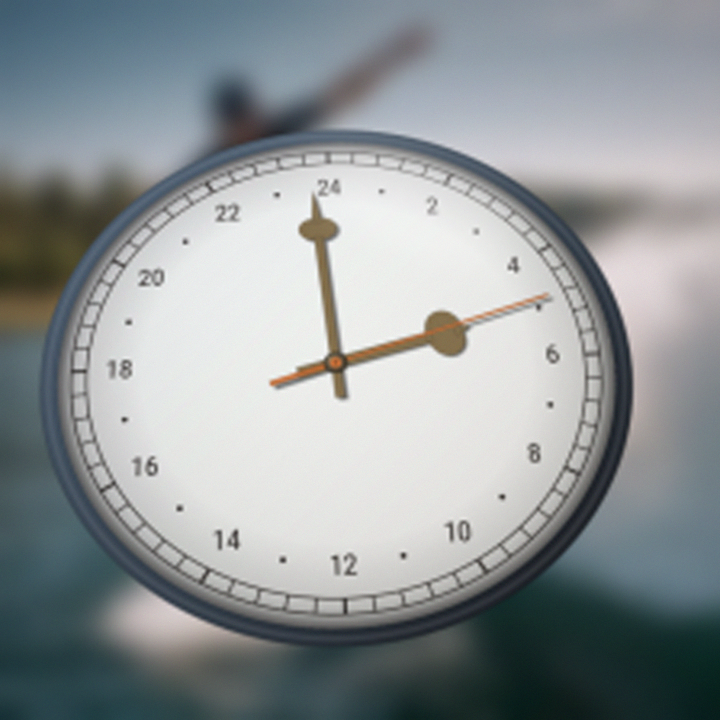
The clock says T04:59:12
